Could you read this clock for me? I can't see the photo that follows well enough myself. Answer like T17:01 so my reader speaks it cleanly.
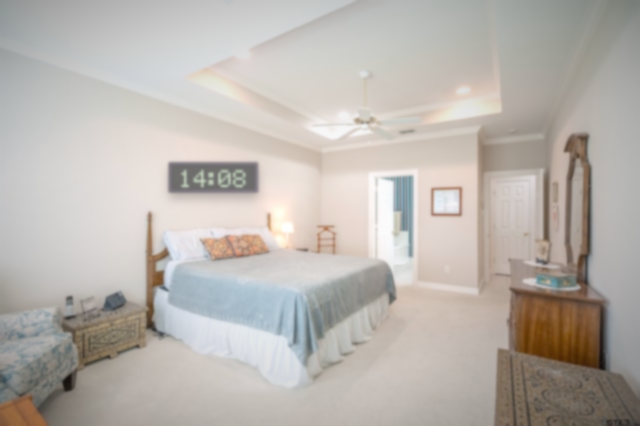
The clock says T14:08
